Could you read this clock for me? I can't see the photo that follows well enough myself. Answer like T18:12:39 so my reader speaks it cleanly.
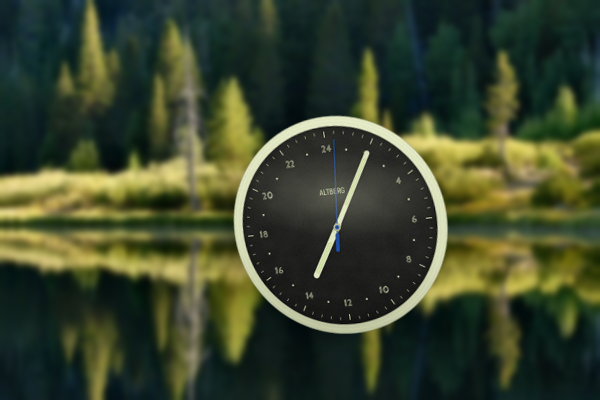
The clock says T14:05:01
